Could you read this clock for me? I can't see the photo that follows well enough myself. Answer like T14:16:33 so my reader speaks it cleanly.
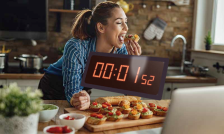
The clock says T00:01:52
